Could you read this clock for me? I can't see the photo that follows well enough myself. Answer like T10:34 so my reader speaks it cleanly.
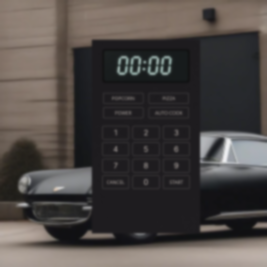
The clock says T00:00
